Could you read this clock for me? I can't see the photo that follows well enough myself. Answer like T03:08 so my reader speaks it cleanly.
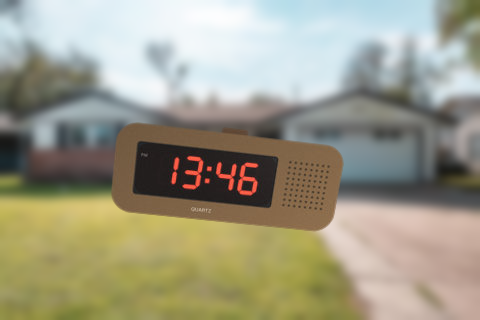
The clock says T13:46
